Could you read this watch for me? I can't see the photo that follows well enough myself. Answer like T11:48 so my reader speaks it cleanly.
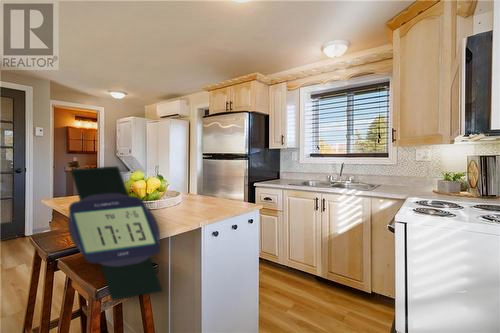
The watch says T17:13
